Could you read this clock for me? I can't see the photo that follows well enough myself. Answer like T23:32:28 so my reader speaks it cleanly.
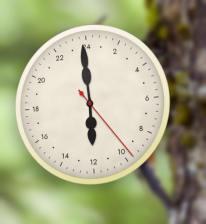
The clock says T11:59:24
